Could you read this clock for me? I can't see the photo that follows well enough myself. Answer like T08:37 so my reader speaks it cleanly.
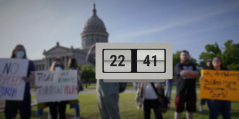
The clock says T22:41
